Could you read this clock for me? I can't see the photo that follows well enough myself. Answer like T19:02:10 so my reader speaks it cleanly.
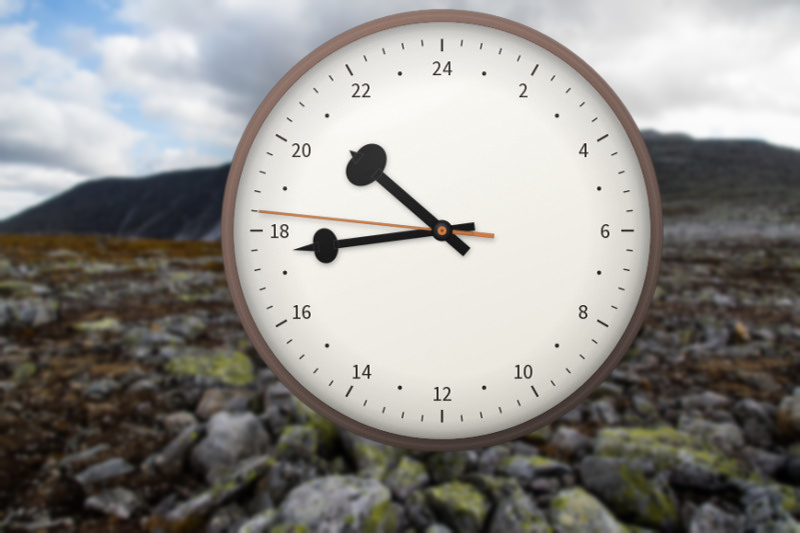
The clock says T20:43:46
